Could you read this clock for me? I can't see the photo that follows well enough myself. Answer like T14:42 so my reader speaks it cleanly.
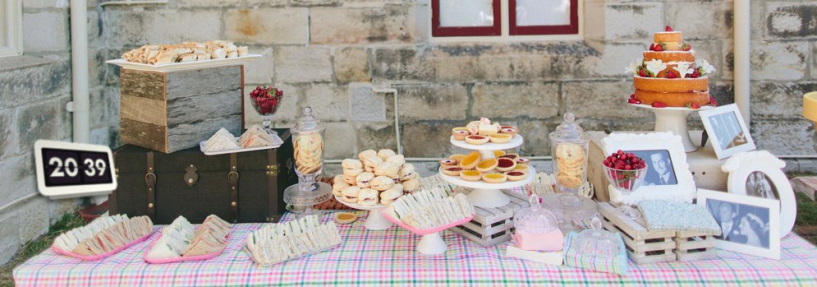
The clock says T20:39
